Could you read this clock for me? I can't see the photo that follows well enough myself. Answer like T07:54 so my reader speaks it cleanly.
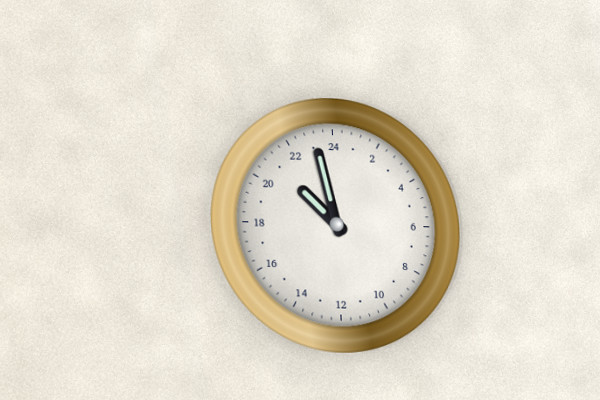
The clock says T20:58
